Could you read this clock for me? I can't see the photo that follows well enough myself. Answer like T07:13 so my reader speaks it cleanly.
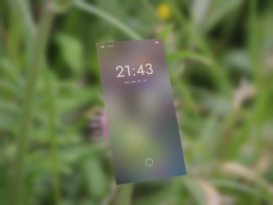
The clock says T21:43
